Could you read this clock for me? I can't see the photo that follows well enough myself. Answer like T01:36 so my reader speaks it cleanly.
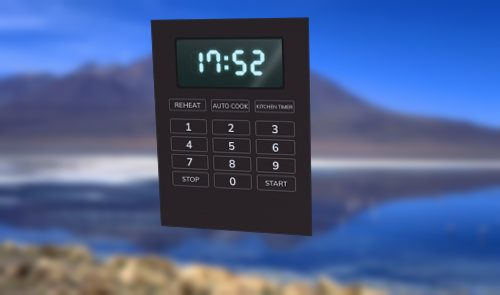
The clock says T17:52
